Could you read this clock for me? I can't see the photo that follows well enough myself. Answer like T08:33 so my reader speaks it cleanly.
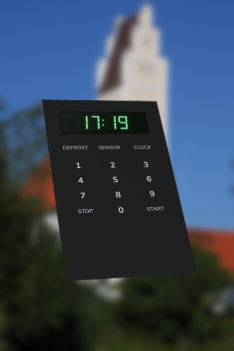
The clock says T17:19
